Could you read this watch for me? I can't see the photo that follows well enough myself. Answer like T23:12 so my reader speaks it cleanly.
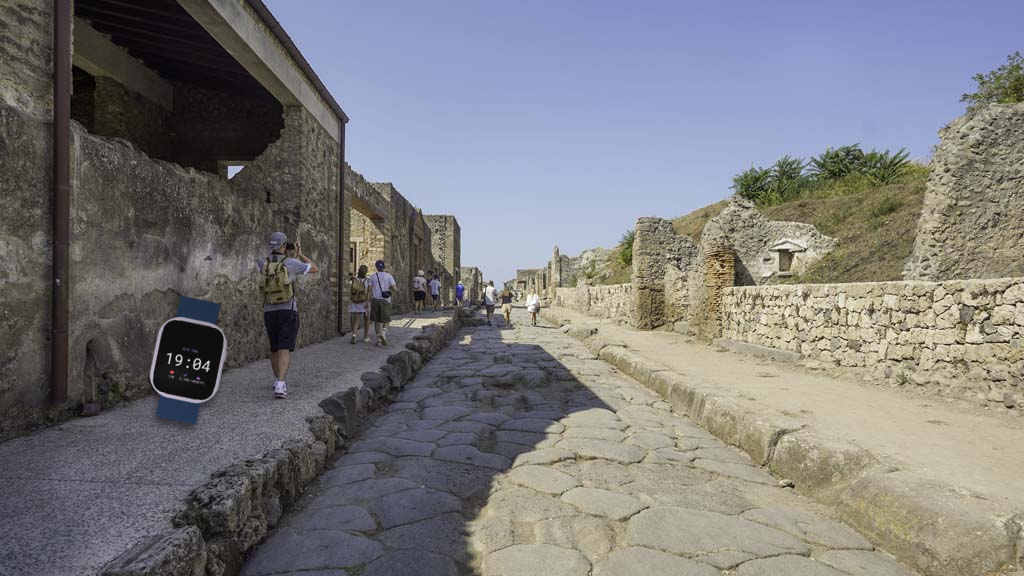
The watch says T19:04
